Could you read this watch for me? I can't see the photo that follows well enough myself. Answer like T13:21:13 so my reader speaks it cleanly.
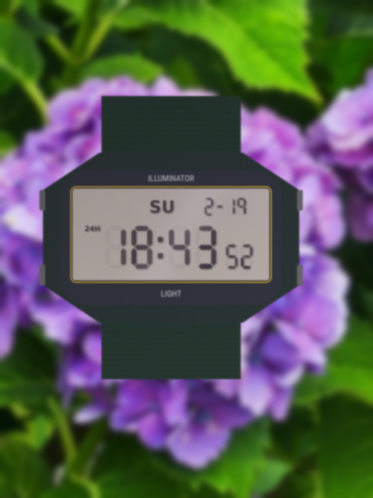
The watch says T18:43:52
